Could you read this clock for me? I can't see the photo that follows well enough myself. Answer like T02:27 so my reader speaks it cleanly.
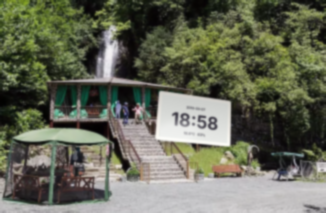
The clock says T18:58
